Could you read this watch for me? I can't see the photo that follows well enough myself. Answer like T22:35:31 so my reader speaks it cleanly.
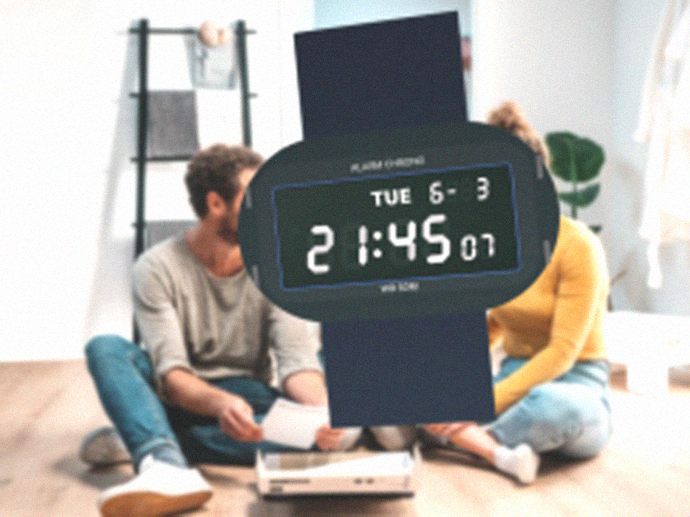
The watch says T21:45:07
